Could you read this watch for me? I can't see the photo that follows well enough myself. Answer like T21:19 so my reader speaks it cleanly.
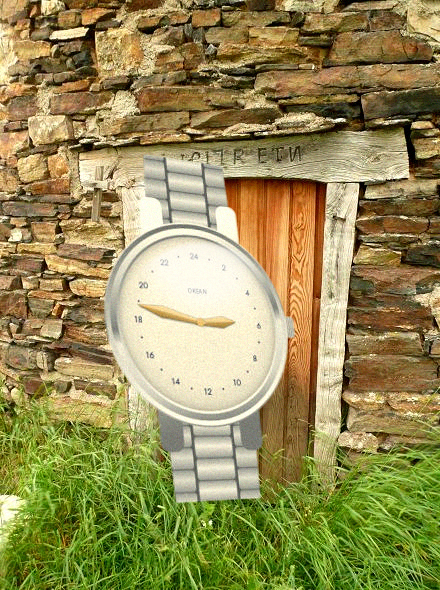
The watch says T05:47
